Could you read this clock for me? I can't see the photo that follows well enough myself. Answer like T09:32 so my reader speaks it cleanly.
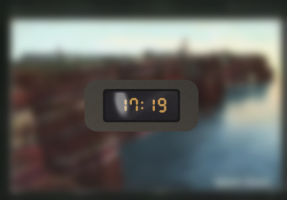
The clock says T17:19
